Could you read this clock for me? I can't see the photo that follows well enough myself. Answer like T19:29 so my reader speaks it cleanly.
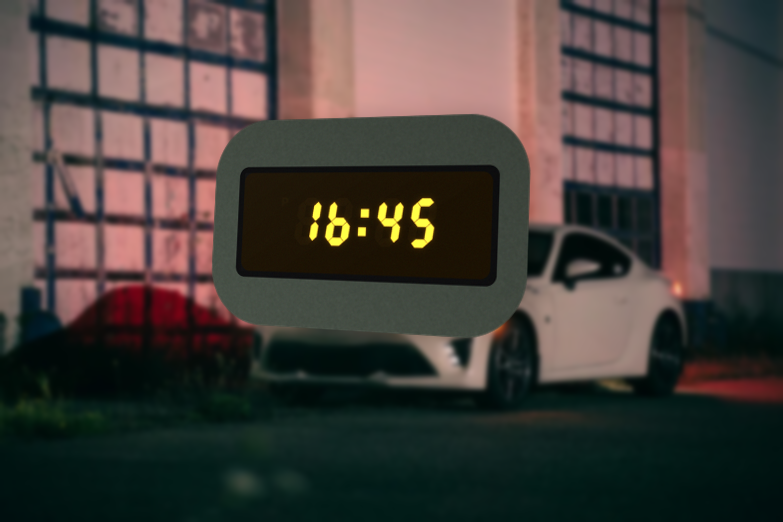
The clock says T16:45
